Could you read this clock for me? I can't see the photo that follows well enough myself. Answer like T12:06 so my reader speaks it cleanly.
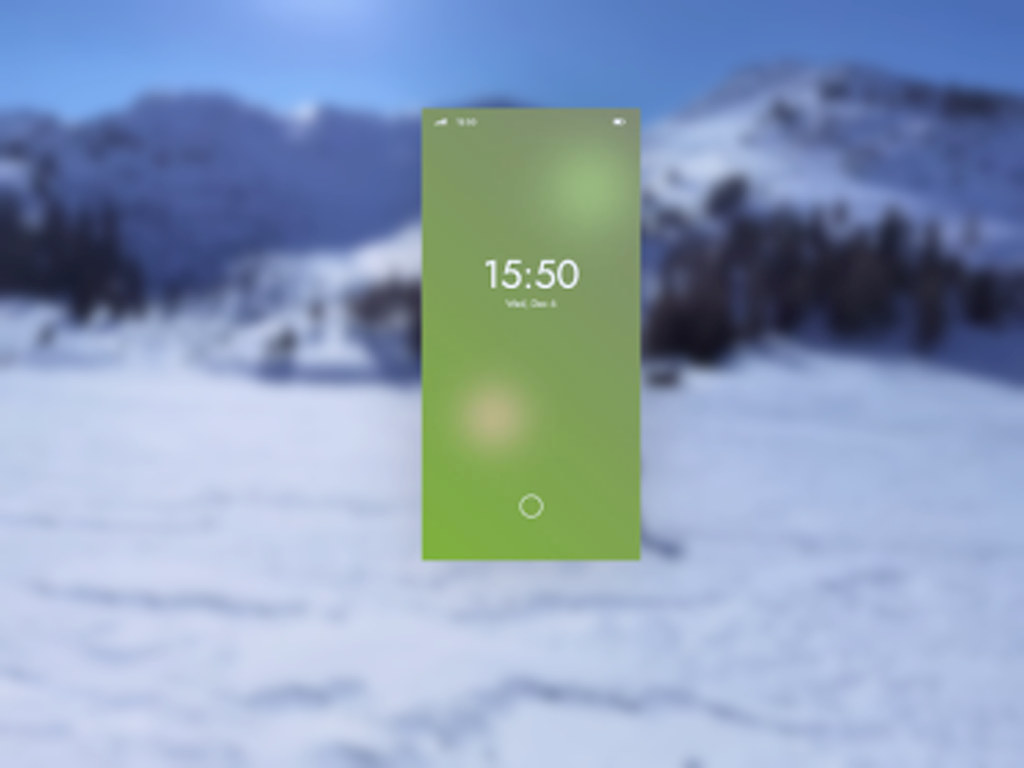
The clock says T15:50
